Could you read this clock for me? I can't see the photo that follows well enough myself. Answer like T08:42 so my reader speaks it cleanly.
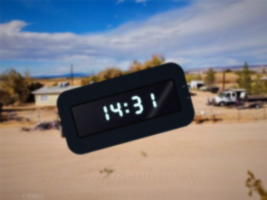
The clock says T14:31
